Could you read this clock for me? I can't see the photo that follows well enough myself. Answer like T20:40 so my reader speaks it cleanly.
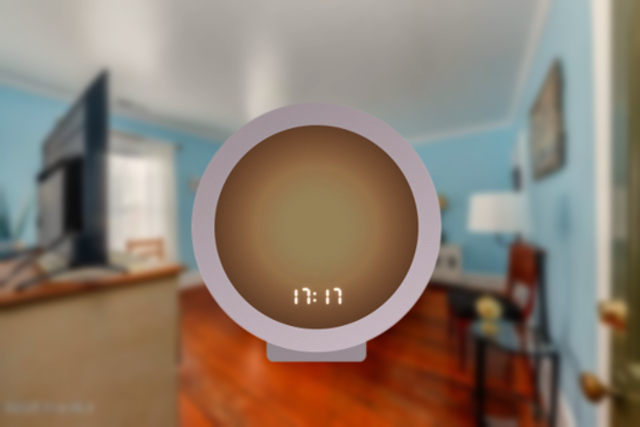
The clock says T17:17
